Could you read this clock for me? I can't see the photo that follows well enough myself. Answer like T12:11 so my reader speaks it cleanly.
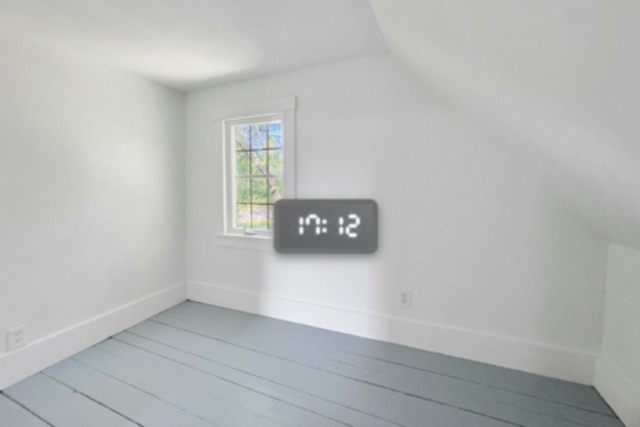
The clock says T17:12
